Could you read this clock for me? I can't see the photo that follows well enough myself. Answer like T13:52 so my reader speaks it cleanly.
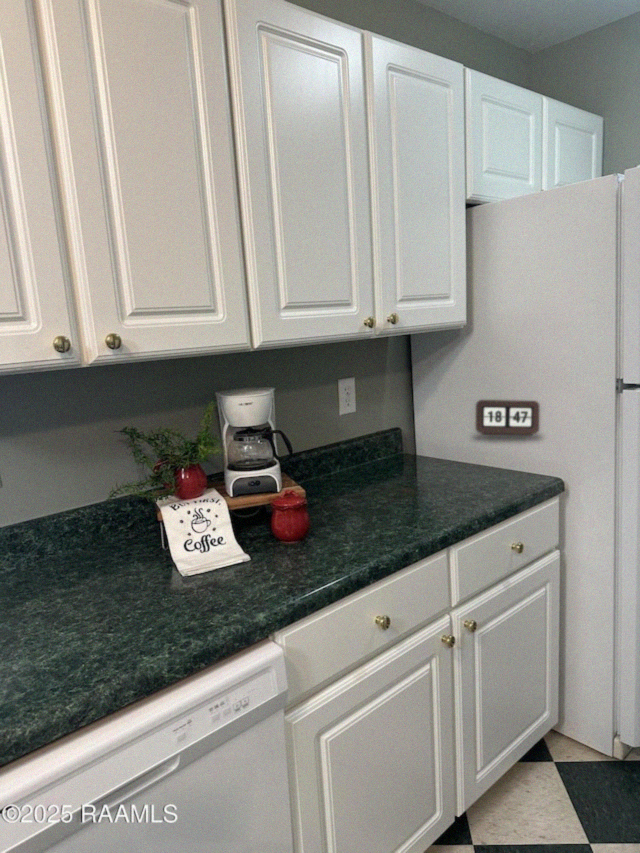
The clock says T18:47
